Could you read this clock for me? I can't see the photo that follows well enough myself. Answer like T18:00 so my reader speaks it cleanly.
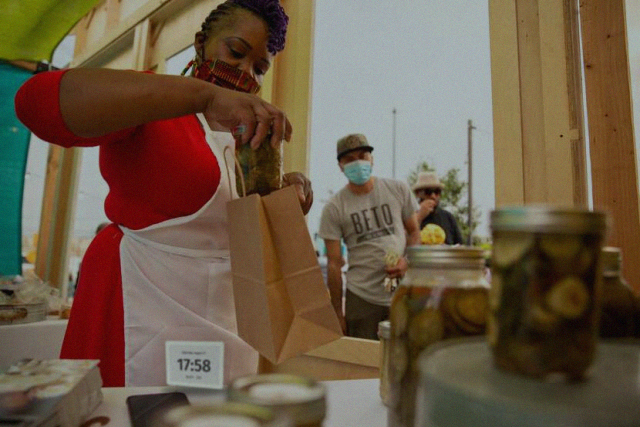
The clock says T17:58
